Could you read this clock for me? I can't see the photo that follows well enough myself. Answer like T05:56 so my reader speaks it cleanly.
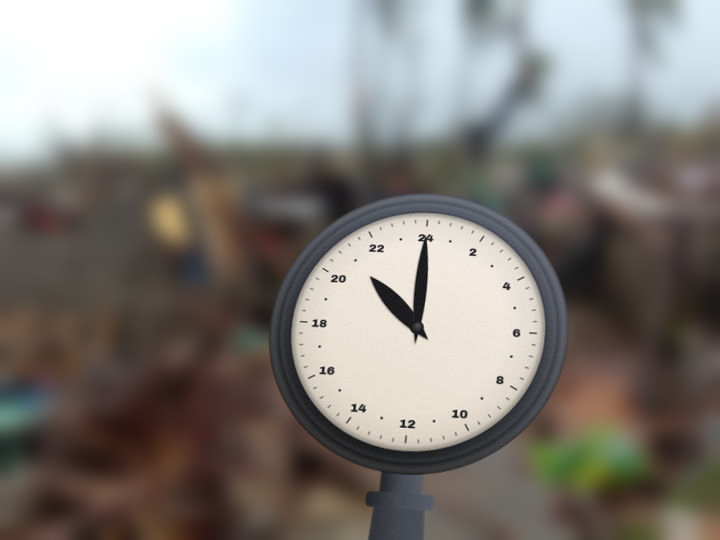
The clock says T21:00
